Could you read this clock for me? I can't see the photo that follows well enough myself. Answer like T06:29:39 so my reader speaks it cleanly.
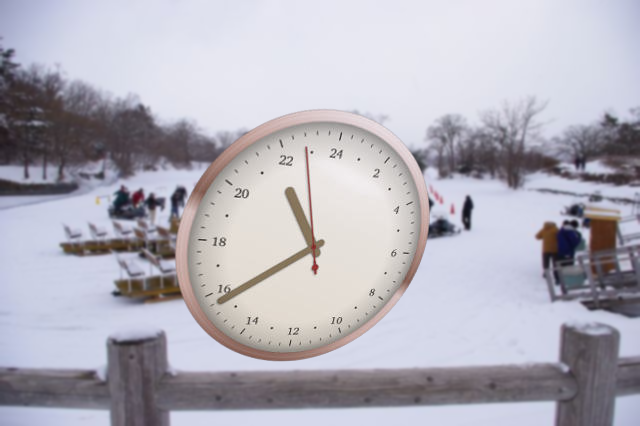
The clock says T21:38:57
